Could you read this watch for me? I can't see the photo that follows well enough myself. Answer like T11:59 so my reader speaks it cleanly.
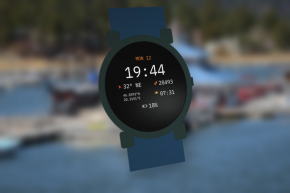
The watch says T19:44
